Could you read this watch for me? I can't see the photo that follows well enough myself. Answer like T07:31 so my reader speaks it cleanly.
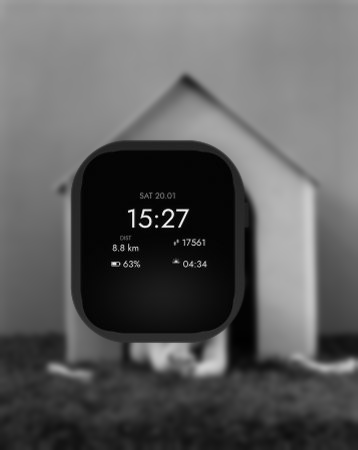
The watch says T15:27
